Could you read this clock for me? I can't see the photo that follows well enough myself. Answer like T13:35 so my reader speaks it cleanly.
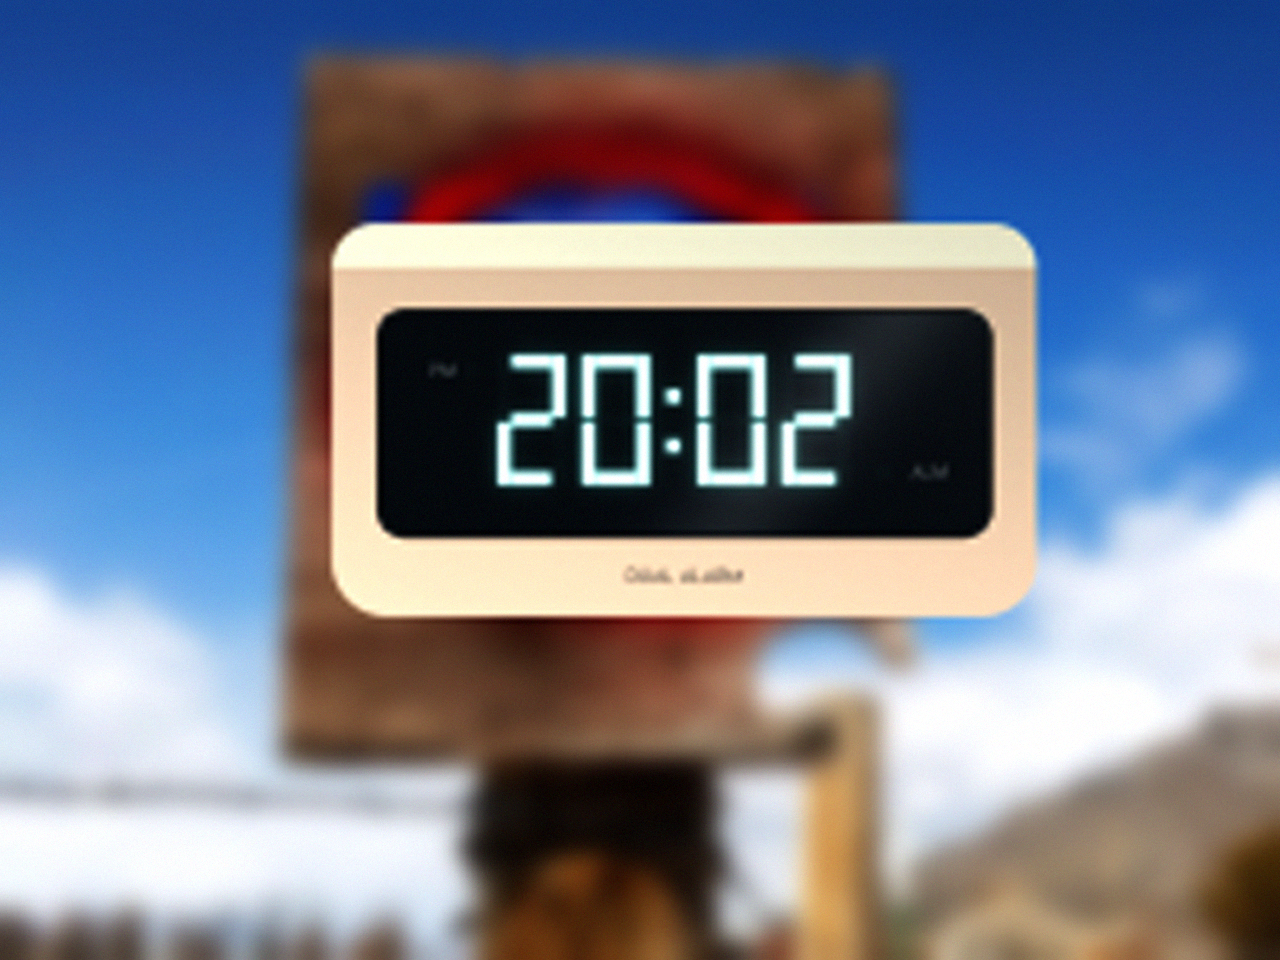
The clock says T20:02
